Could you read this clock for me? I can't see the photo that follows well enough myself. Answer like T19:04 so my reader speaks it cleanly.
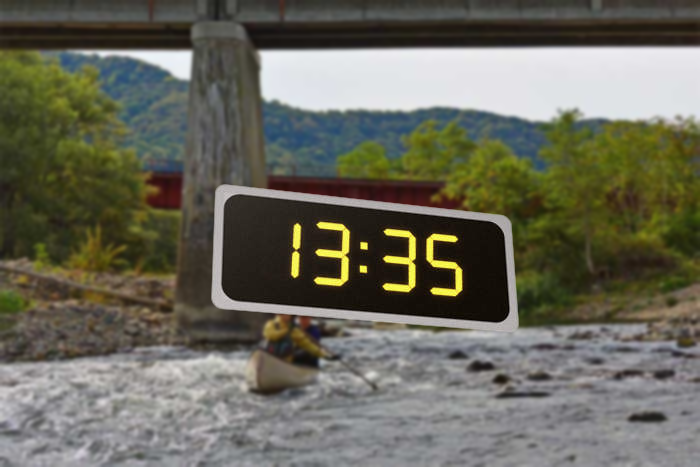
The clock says T13:35
